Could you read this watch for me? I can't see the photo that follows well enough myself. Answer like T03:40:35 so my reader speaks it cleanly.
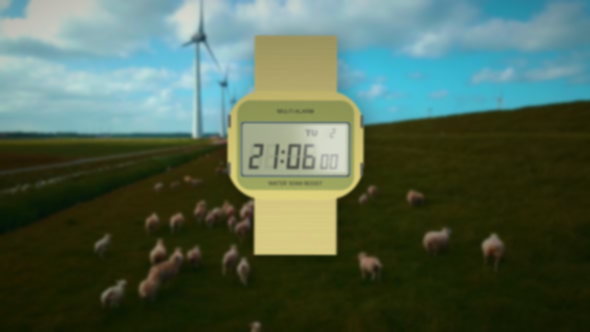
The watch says T21:06:00
